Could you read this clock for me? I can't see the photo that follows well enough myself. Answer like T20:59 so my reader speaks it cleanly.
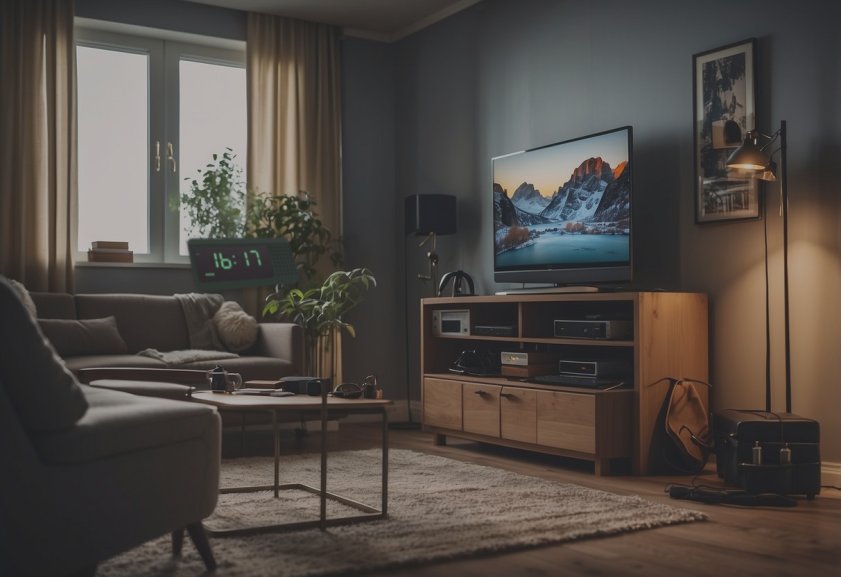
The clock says T16:17
